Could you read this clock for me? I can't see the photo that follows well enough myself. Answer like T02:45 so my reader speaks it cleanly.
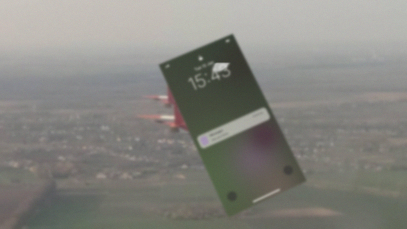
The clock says T15:43
